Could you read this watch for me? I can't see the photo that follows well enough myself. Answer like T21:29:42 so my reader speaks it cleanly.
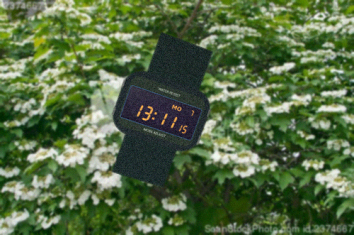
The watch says T13:11:15
